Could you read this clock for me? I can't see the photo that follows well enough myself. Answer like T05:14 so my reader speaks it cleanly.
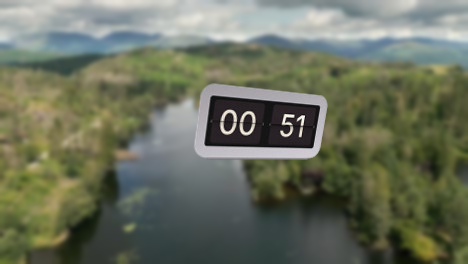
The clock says T00:51
